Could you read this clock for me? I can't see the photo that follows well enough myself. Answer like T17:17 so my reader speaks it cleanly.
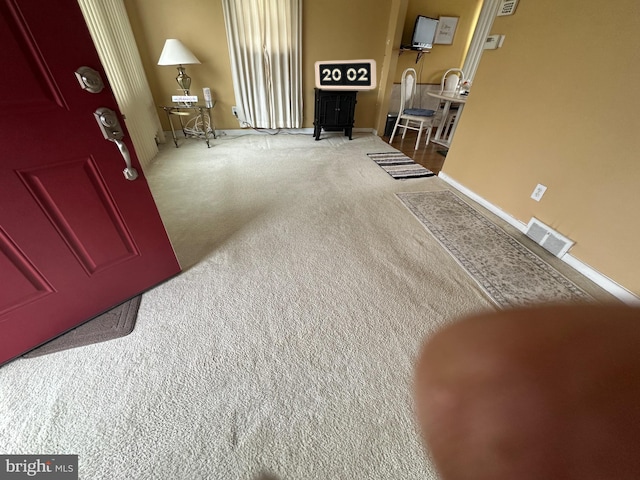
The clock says T20:02
